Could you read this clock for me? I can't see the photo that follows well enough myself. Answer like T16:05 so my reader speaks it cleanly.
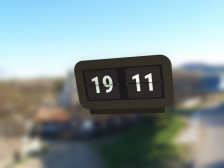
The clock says T19:11
